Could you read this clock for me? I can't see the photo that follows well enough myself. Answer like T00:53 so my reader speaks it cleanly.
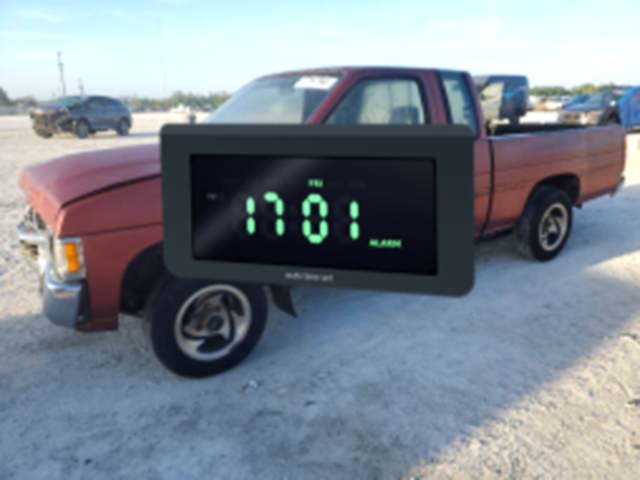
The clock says T17:01
